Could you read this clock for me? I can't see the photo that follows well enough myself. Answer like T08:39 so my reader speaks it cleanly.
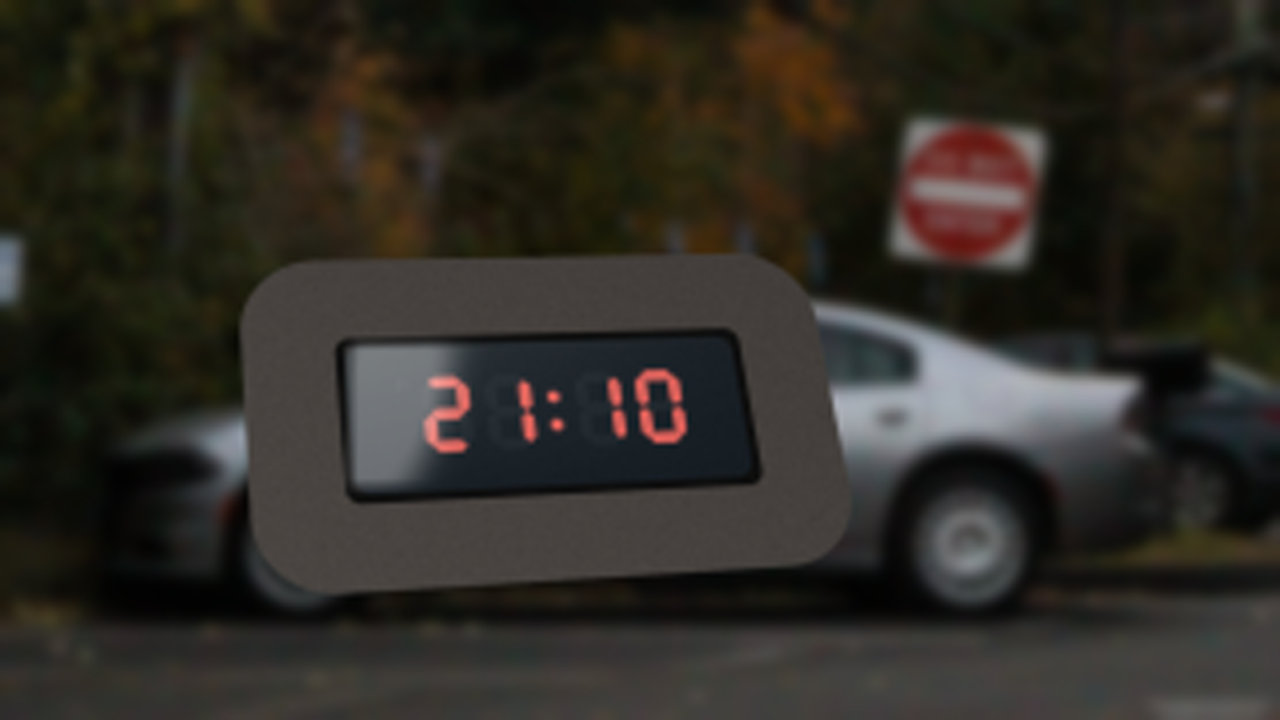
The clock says T21:10
